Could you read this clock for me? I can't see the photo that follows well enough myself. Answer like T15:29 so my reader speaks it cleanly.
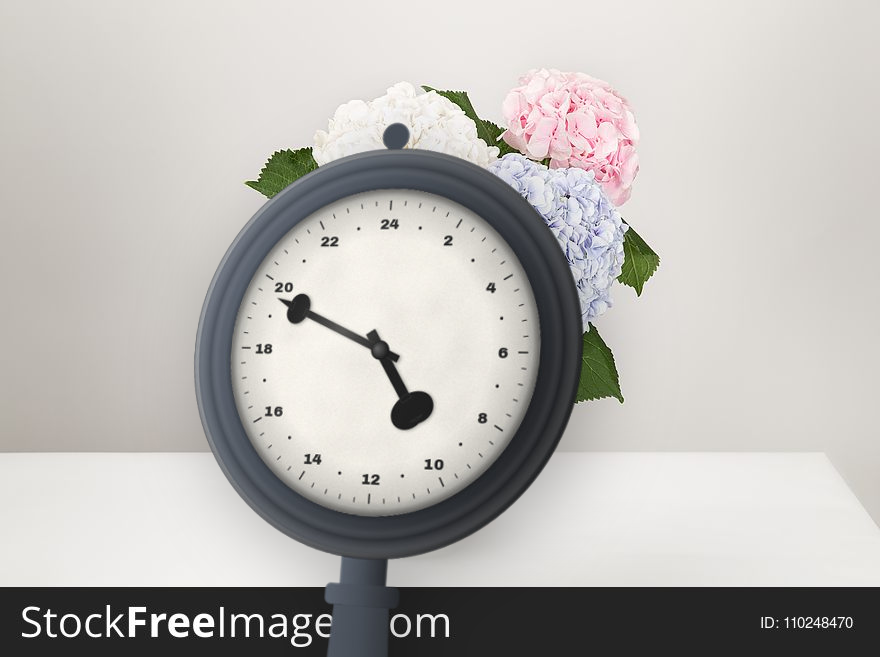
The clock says T09:49
